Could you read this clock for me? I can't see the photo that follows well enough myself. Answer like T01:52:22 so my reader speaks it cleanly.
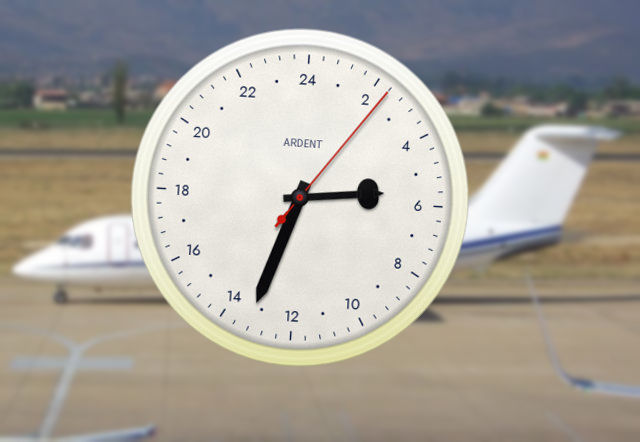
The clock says T05:33:06
